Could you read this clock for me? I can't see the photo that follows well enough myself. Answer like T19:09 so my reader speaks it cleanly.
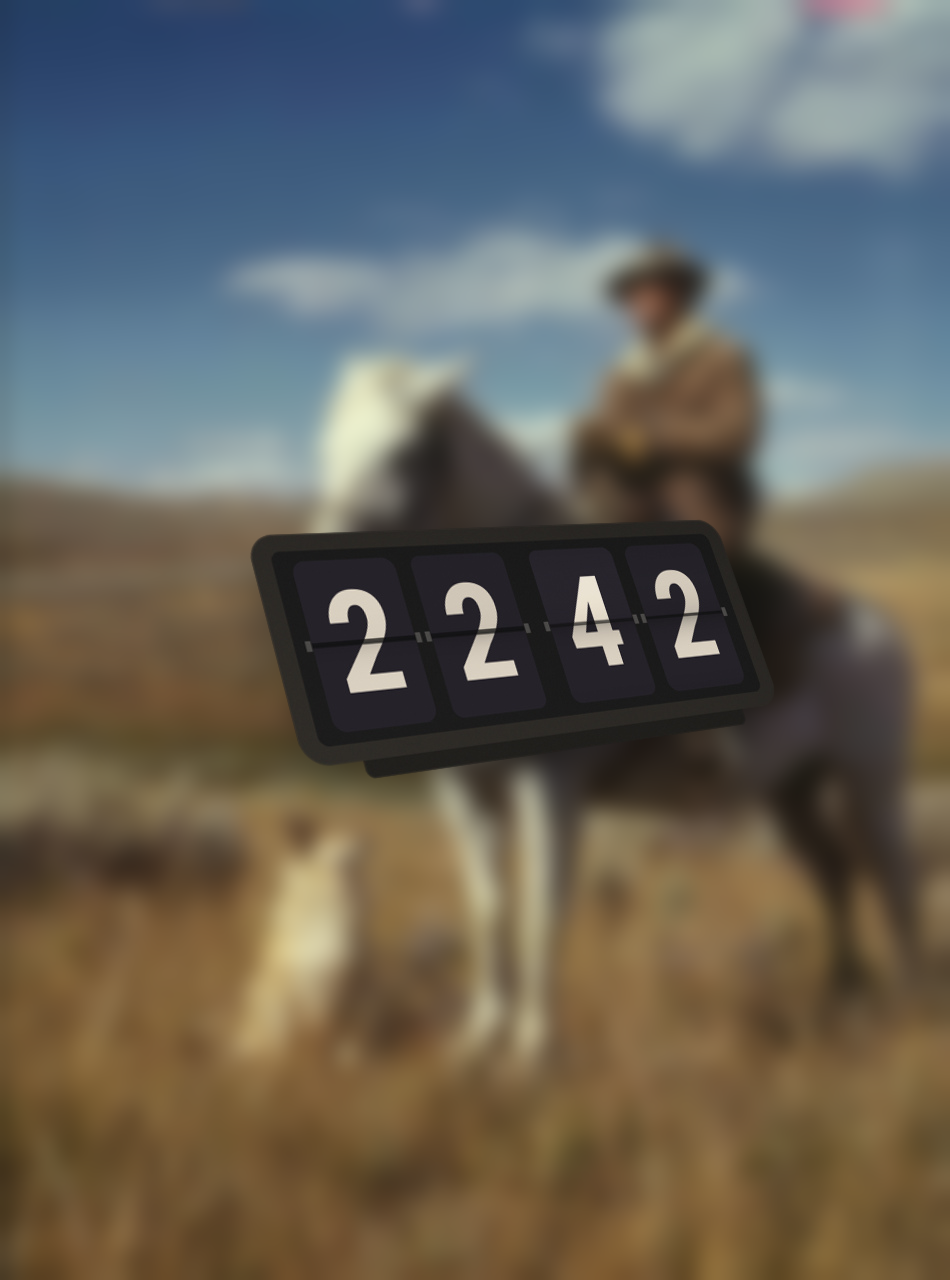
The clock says T22:42
